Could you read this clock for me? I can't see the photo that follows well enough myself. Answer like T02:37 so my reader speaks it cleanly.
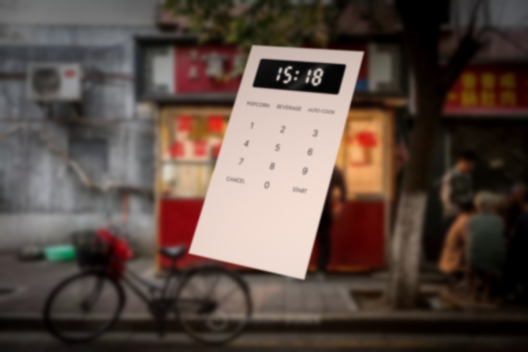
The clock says T15:18
